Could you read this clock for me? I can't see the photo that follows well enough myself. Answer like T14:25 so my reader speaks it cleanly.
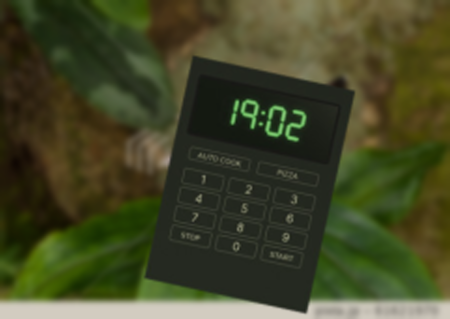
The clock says T19:02
